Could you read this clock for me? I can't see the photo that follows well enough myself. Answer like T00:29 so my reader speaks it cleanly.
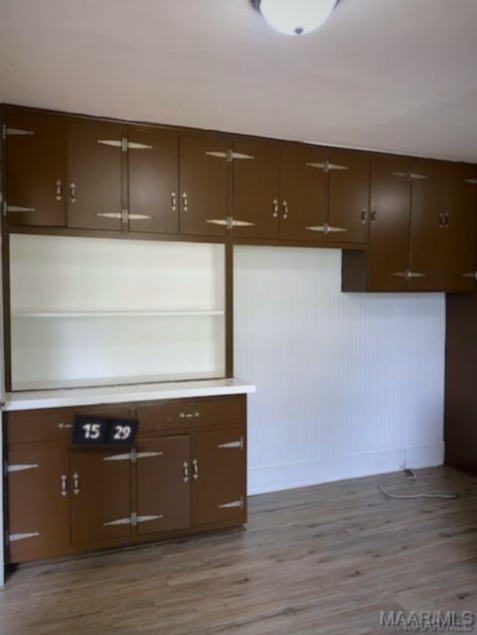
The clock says T15:29
